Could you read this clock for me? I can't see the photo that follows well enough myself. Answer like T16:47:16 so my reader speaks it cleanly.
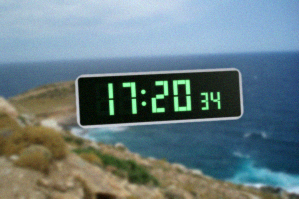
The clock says T17:20:34
